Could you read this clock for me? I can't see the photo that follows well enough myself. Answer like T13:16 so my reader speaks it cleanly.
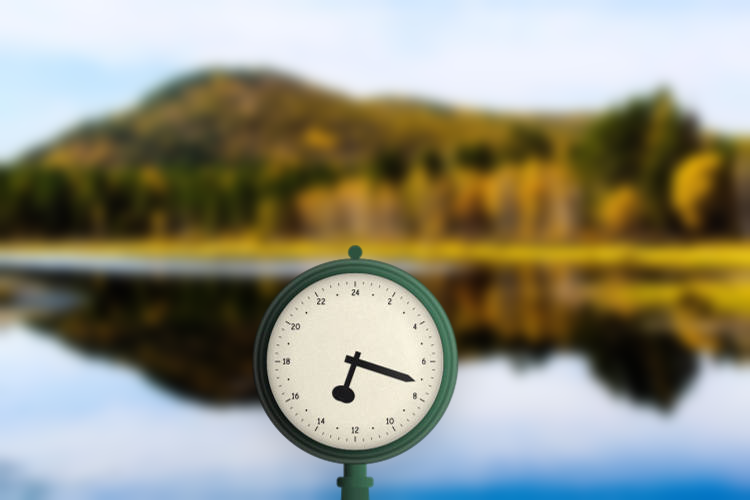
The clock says T13:18
